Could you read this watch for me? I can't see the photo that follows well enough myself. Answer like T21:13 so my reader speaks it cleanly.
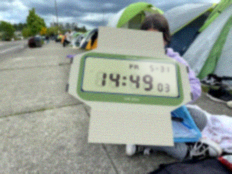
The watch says T14:49
